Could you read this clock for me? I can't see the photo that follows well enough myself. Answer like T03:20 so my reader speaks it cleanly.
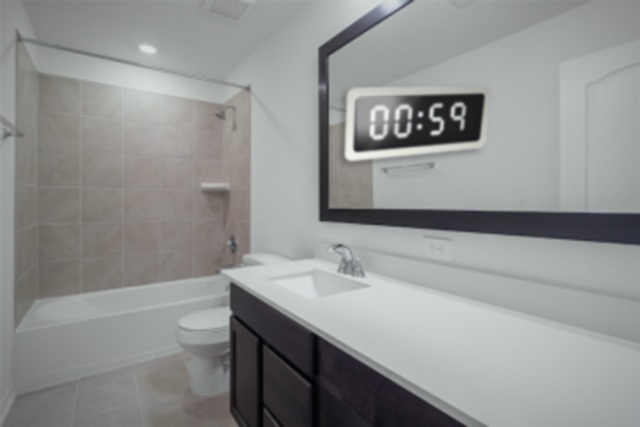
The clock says T00:59
